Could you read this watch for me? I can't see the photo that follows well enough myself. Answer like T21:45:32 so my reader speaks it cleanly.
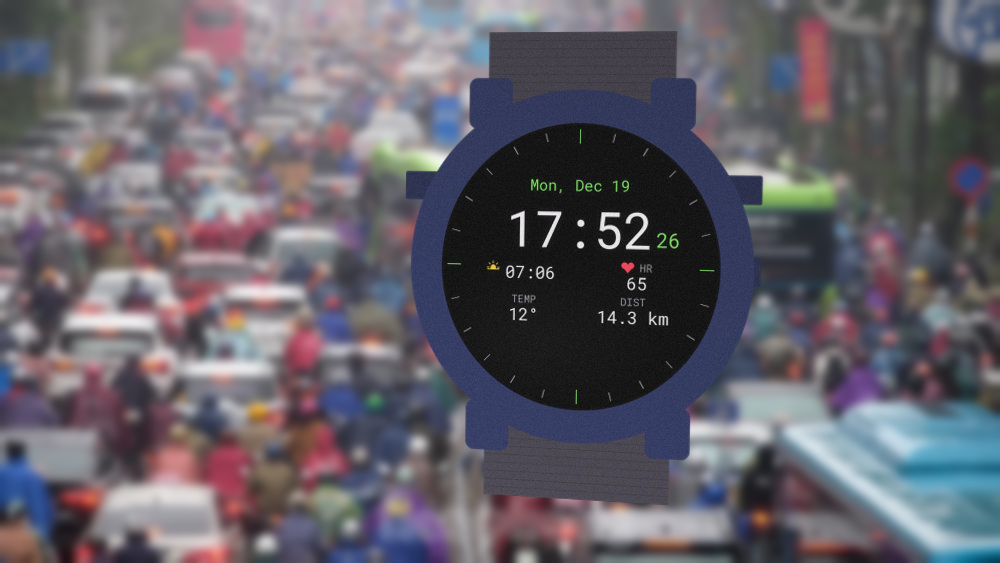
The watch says T17:52:26
